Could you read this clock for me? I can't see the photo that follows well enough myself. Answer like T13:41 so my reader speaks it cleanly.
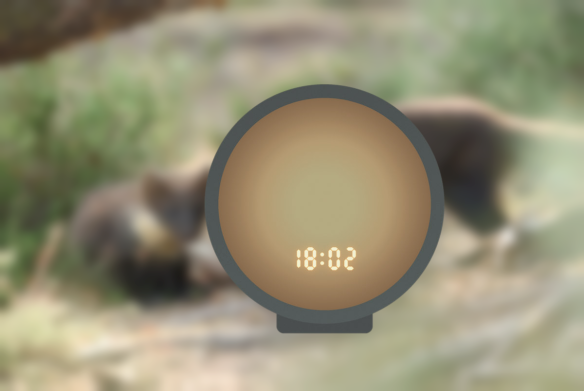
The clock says T18:02
